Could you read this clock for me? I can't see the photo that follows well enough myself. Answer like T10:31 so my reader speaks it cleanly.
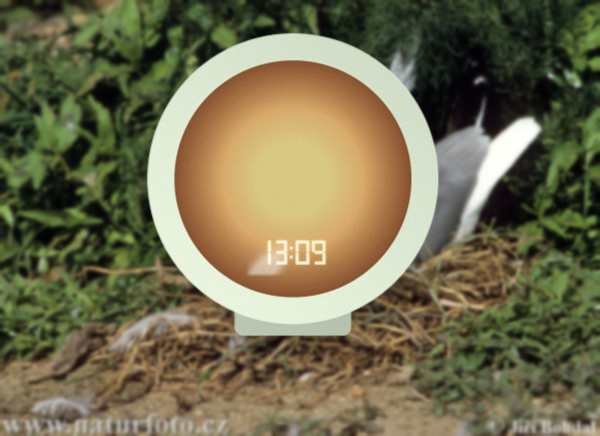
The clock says T13:09
